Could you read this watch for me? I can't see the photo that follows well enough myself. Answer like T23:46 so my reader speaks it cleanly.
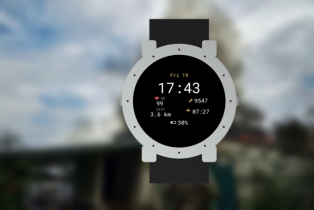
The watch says T17:43
